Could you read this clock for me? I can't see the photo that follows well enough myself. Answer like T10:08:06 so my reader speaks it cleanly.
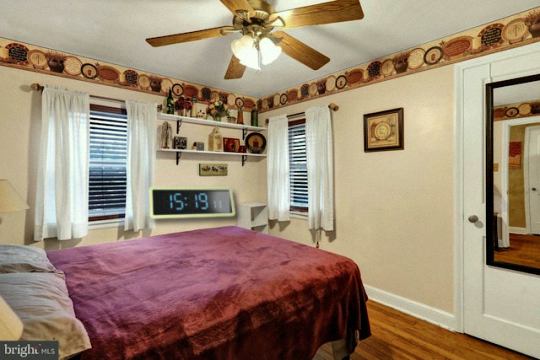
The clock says T15:19:11
